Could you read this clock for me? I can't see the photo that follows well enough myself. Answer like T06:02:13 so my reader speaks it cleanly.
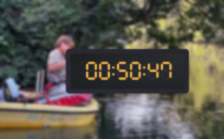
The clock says T00:50:47
